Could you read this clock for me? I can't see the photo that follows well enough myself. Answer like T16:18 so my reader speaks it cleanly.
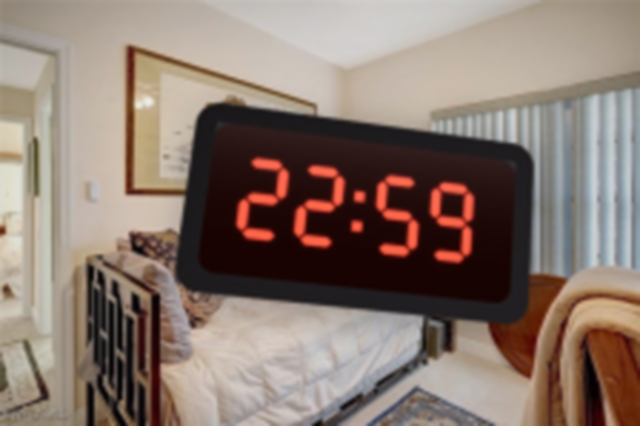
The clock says T22:59
